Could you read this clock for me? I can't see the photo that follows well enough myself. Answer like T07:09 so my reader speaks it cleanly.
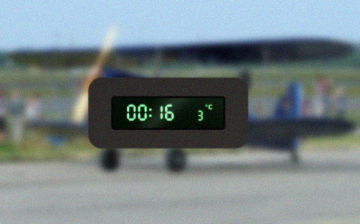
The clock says T00:16
